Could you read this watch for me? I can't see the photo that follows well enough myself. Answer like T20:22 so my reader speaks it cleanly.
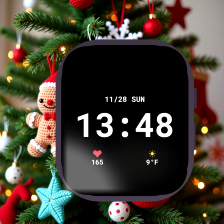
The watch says T13:48
